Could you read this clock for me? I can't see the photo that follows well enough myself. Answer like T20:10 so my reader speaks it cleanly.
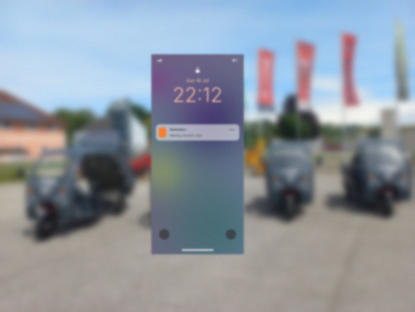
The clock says T22:12
